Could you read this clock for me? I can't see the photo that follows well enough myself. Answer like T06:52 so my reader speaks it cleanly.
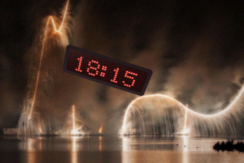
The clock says T18:15
